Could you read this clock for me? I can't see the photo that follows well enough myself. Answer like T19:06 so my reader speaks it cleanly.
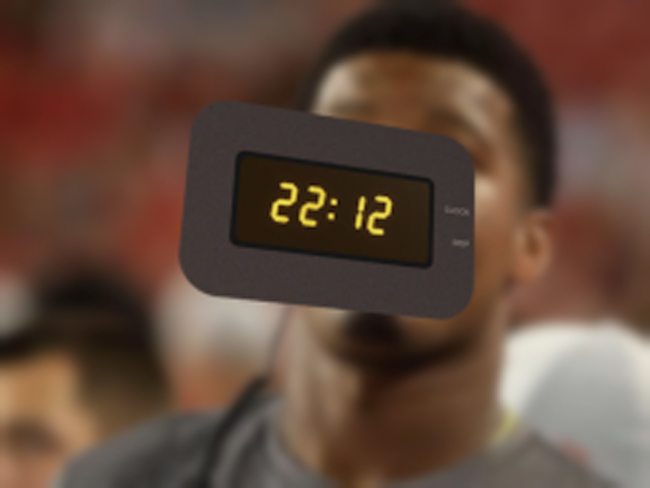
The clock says T22:12
